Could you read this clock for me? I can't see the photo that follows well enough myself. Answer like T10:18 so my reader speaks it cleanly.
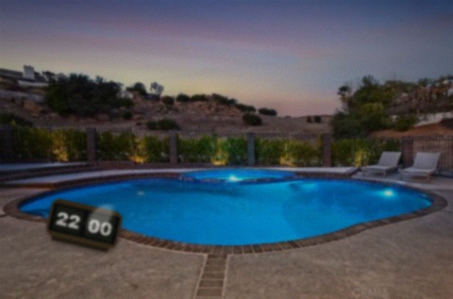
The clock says T22:00
